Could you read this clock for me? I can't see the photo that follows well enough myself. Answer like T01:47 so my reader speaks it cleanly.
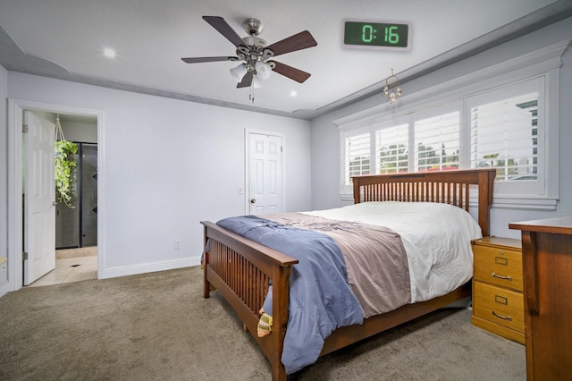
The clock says T00:16
